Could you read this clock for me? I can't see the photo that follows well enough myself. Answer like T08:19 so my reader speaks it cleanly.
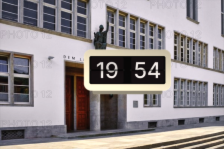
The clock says T19:54
